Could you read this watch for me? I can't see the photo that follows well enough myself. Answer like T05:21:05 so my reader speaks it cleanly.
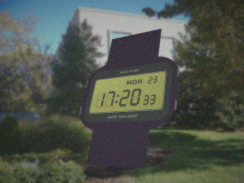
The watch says T17:20:33
